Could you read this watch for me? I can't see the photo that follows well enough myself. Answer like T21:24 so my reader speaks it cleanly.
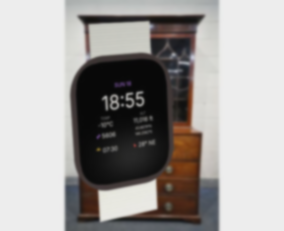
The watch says T18:55
